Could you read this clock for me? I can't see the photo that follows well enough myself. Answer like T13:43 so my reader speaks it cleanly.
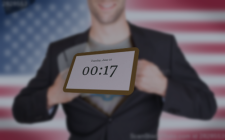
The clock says T00:17
